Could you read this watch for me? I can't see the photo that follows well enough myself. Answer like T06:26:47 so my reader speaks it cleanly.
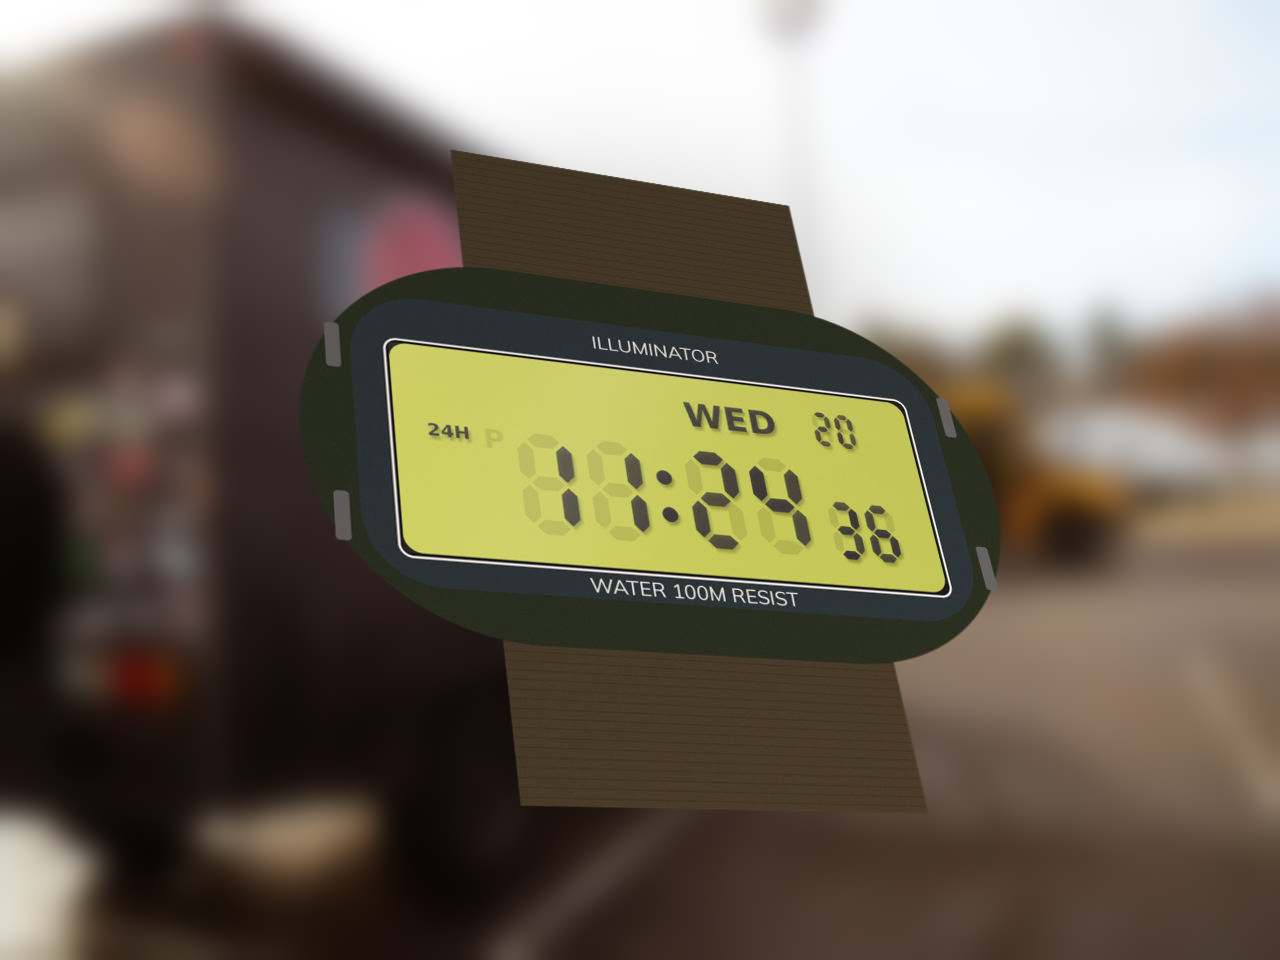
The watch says T11:24:36
